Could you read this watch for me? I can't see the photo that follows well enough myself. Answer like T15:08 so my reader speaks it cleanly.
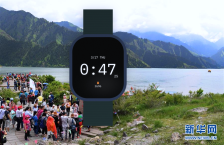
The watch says T00:47
